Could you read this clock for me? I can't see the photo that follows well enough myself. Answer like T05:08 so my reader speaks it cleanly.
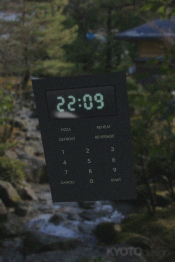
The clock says T22:09
